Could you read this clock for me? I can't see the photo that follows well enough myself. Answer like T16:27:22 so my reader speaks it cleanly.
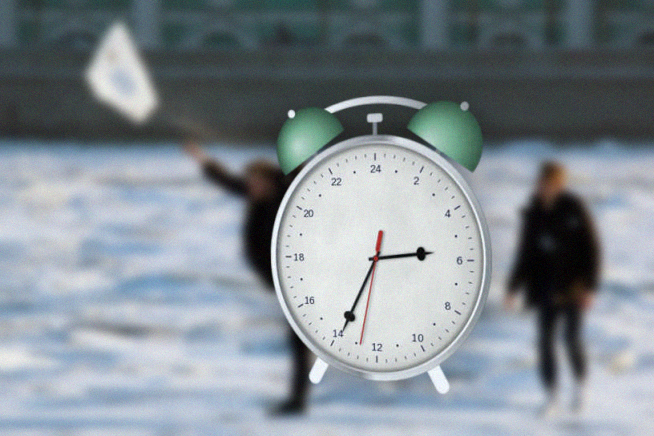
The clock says T05:34:32
